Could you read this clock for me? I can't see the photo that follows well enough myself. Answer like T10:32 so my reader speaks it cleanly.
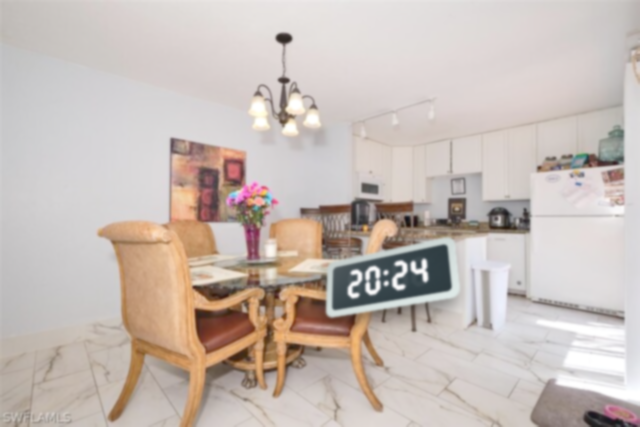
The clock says T20:24
